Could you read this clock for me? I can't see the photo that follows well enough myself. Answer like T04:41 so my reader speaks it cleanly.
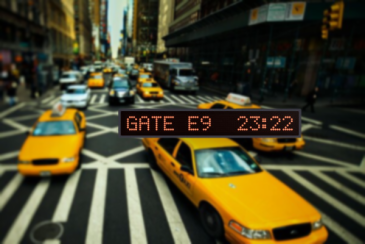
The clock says T23:22
